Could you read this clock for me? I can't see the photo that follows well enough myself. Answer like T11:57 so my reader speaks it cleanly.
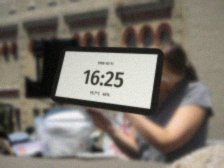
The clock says T16:25
